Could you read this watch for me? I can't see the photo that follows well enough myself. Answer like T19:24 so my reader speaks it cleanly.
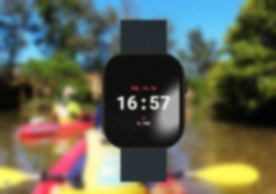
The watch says T16:57
